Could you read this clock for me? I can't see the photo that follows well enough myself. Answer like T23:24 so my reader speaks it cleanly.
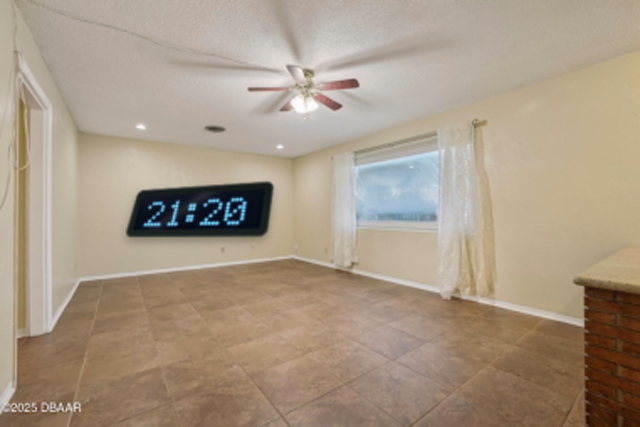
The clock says T21:20
